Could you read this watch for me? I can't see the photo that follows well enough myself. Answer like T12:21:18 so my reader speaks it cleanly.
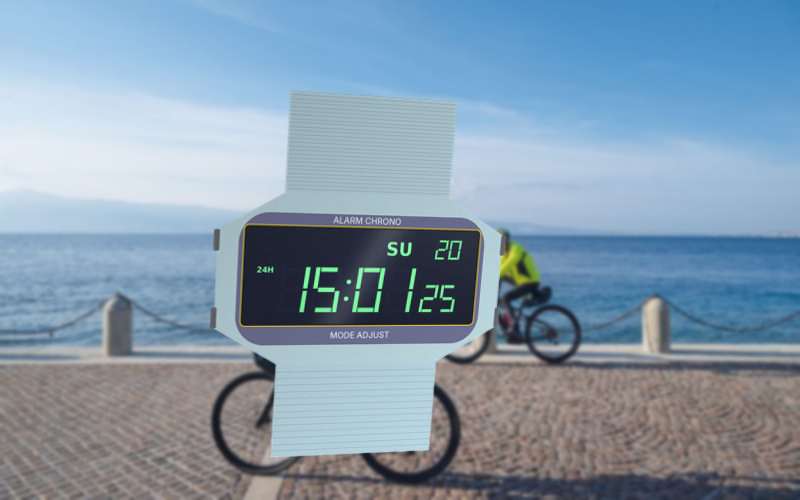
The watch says T15:01:25
